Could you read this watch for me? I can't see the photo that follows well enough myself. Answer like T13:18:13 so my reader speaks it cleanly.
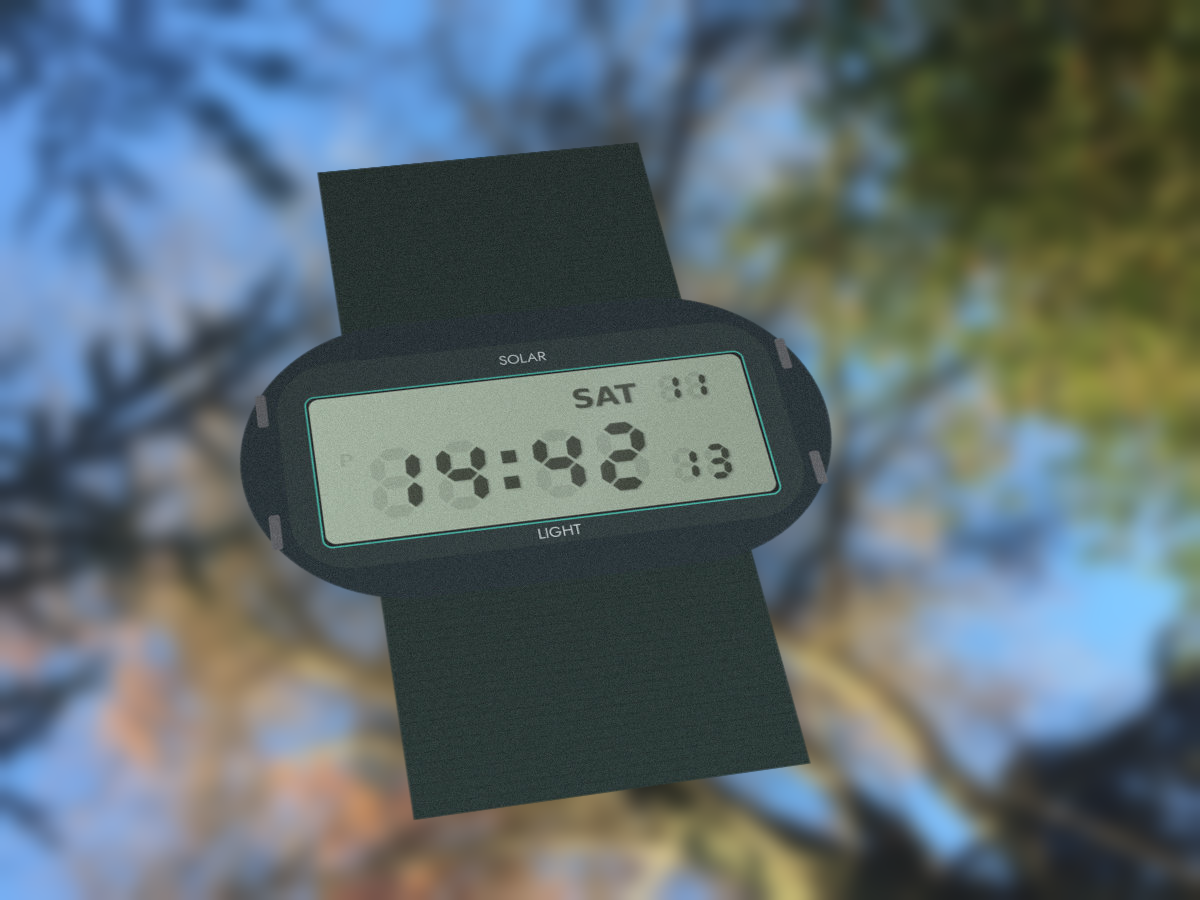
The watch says T14:42:13
